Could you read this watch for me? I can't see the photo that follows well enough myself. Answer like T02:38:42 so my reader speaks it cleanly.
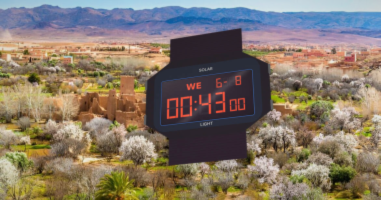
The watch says T00:43:00
